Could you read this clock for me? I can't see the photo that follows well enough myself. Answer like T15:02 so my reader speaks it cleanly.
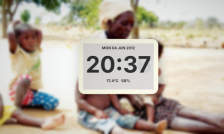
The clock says T20:37
